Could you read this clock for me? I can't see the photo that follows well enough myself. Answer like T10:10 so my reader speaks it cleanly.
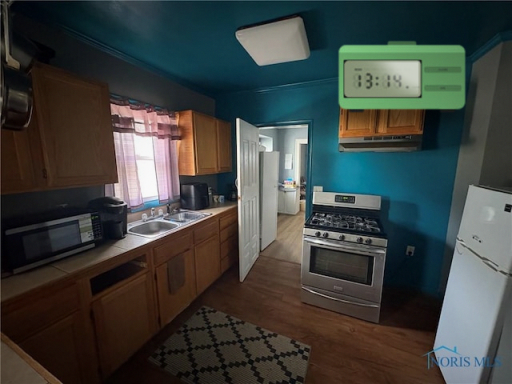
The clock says T13:14
